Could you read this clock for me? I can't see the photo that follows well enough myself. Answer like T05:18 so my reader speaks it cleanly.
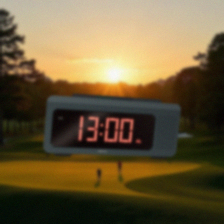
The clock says T13:00
